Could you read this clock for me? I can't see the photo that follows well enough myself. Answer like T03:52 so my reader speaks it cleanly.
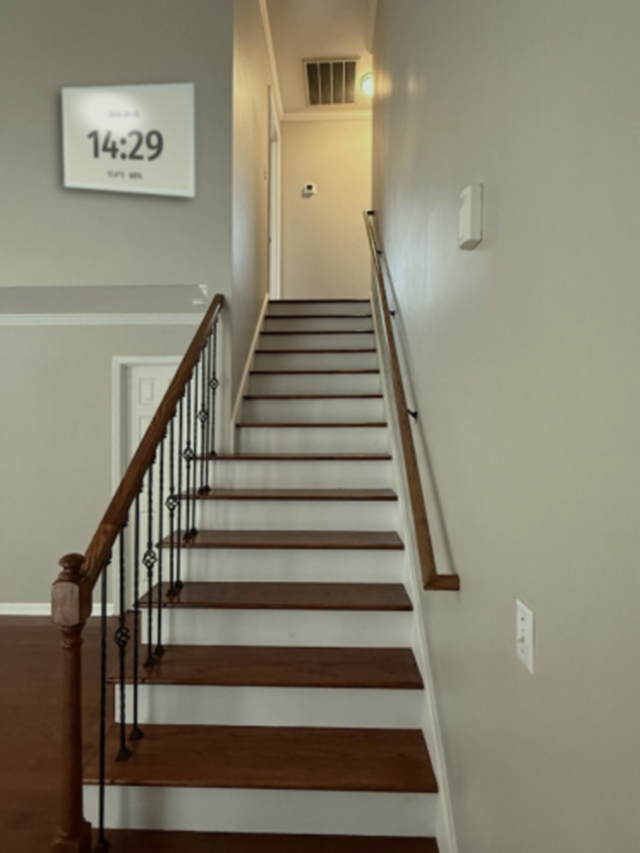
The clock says T14:29
